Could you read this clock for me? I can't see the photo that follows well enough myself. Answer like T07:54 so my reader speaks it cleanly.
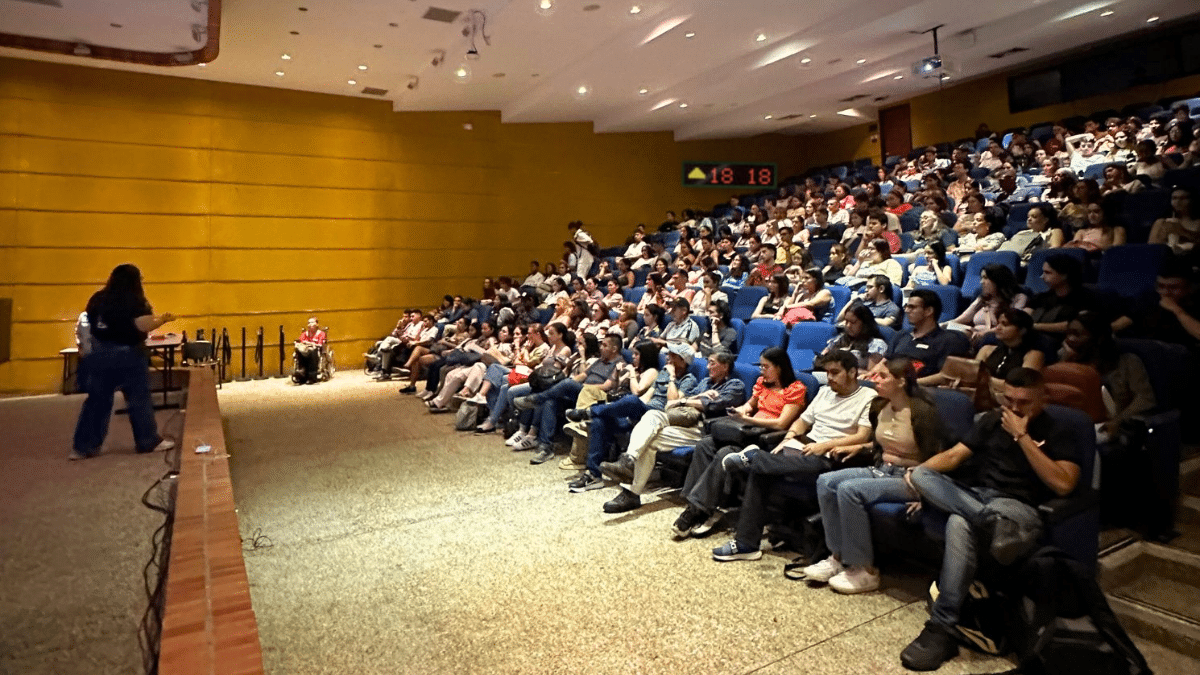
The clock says T18:18
